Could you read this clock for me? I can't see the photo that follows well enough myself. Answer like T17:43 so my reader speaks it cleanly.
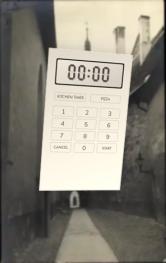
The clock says T00:00
